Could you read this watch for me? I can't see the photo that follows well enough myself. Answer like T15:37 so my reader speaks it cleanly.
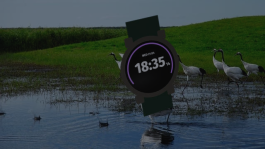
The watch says T18:35
